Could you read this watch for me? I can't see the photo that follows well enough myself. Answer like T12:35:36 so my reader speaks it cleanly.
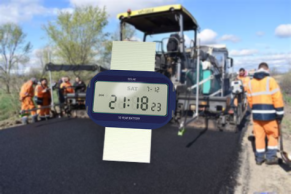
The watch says T21:18:23
